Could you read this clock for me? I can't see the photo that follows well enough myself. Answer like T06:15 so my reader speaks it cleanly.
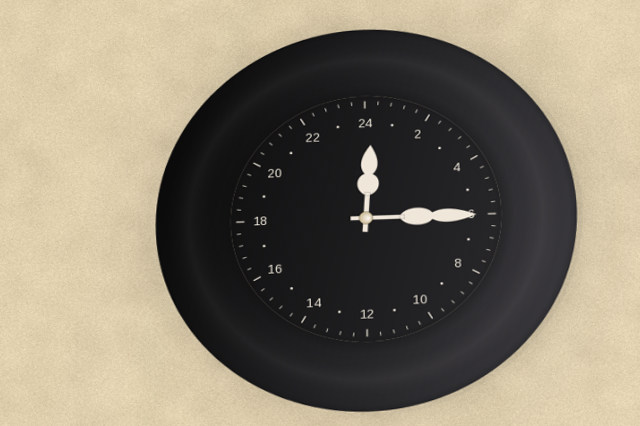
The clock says T00:15
